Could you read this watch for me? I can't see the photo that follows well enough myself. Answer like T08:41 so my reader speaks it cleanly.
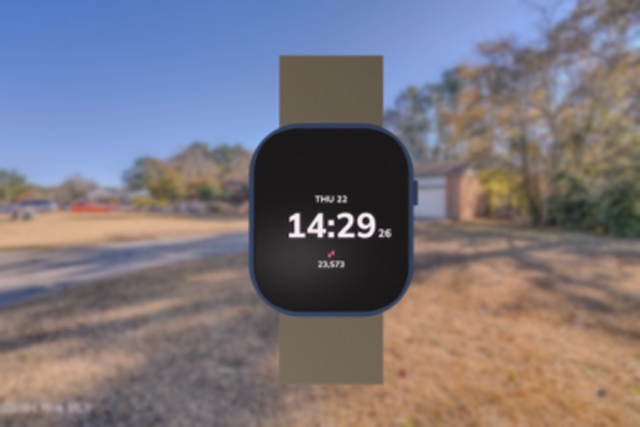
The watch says T14:29
